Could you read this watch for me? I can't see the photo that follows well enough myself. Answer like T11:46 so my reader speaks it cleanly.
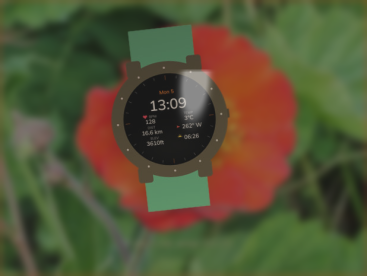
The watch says T13:09
